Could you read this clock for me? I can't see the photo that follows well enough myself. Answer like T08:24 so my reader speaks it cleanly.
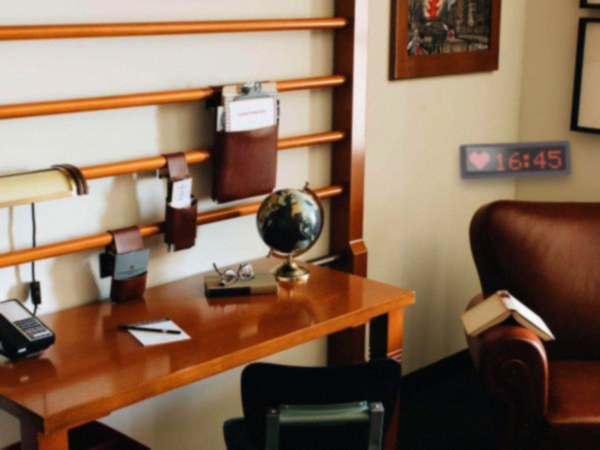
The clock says T16:45
